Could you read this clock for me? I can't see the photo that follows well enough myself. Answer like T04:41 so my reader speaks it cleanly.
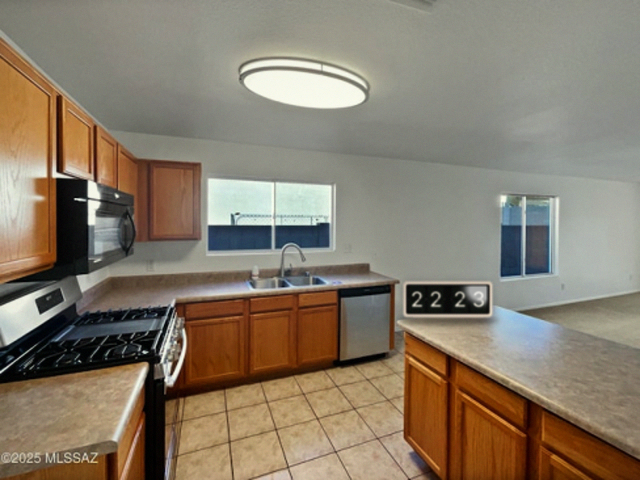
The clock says T22:23
